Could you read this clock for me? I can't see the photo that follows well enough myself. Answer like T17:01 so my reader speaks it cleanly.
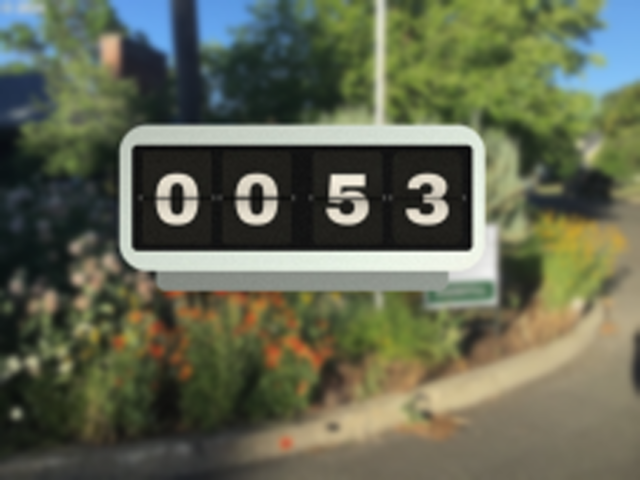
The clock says T00:53
